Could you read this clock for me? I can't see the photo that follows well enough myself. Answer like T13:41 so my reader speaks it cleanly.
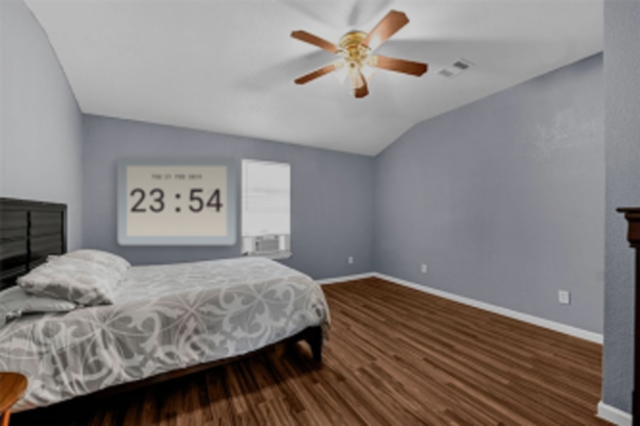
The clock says T23:54
